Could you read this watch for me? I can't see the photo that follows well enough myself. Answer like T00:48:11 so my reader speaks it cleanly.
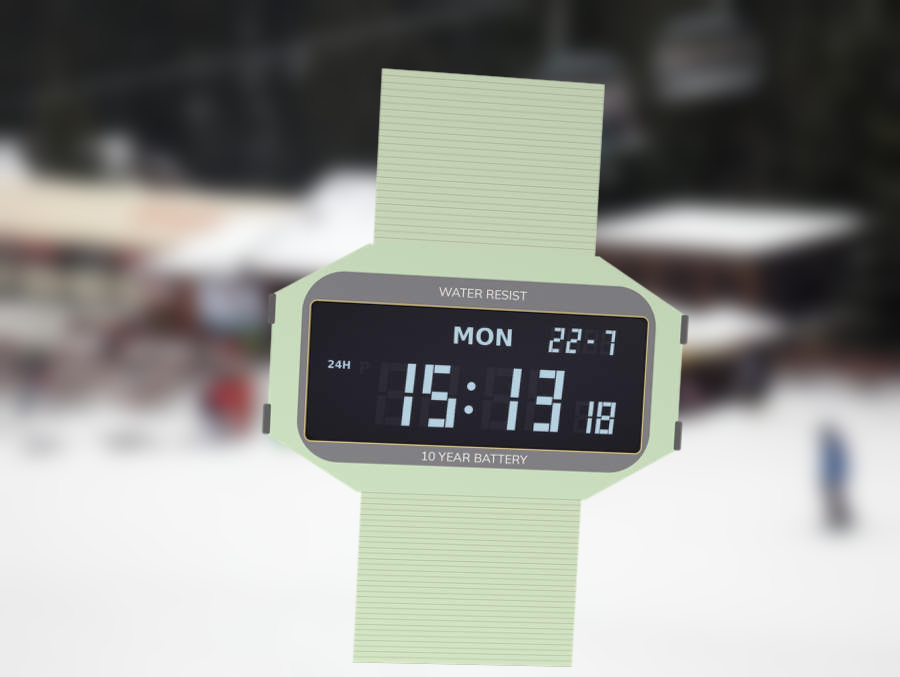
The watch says T15:13:18
